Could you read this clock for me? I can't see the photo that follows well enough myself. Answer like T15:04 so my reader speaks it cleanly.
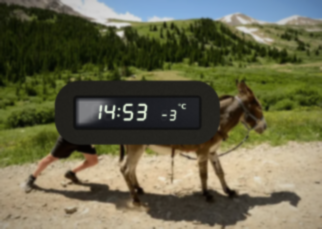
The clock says T14:53
